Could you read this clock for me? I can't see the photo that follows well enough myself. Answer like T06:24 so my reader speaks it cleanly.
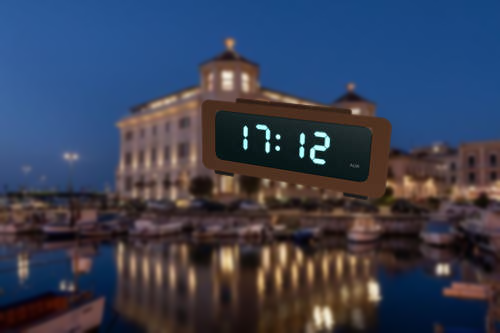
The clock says T17:12
